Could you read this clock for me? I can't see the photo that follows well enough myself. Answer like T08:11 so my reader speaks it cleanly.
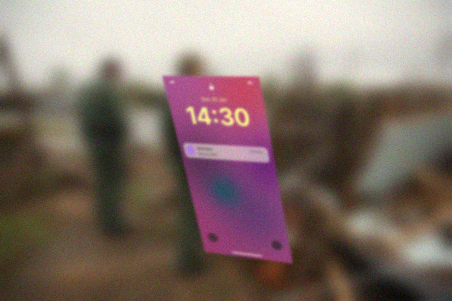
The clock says T14:30
